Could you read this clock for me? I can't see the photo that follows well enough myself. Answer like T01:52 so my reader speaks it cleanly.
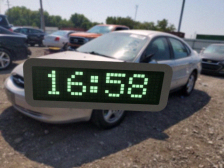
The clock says T16:58
